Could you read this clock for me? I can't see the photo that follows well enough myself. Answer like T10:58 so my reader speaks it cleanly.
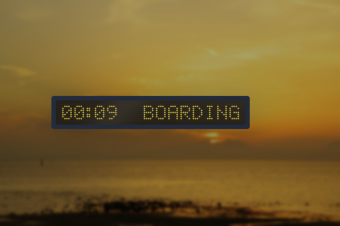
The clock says T00:09
